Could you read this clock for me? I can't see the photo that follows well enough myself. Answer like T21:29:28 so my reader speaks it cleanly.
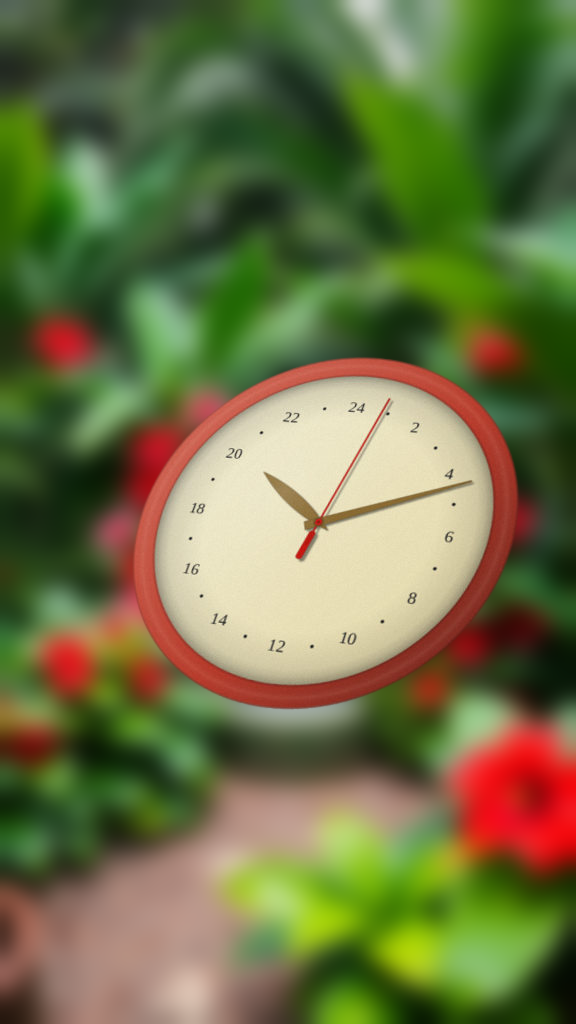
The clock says T20:11:02
